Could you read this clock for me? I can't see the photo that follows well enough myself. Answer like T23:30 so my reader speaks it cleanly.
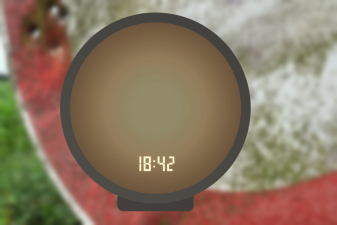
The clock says T18:42
